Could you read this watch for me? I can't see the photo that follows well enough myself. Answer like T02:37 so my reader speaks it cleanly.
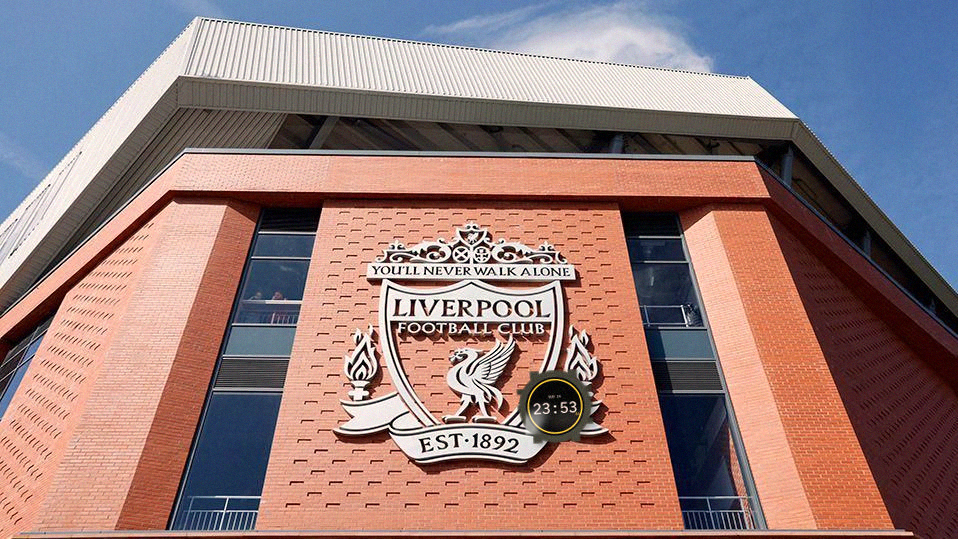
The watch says T23:53
